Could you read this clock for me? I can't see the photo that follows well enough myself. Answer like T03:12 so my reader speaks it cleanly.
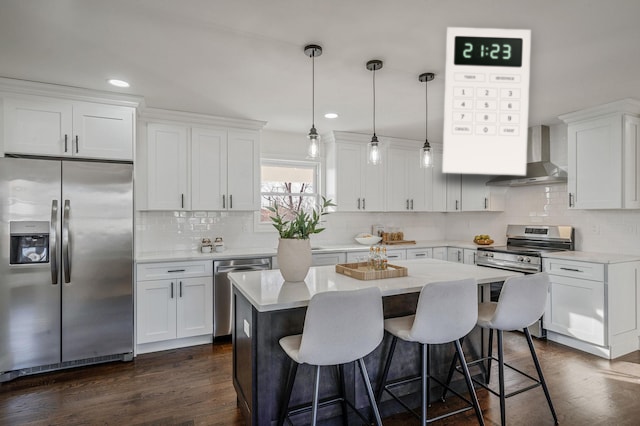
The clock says T21:23
